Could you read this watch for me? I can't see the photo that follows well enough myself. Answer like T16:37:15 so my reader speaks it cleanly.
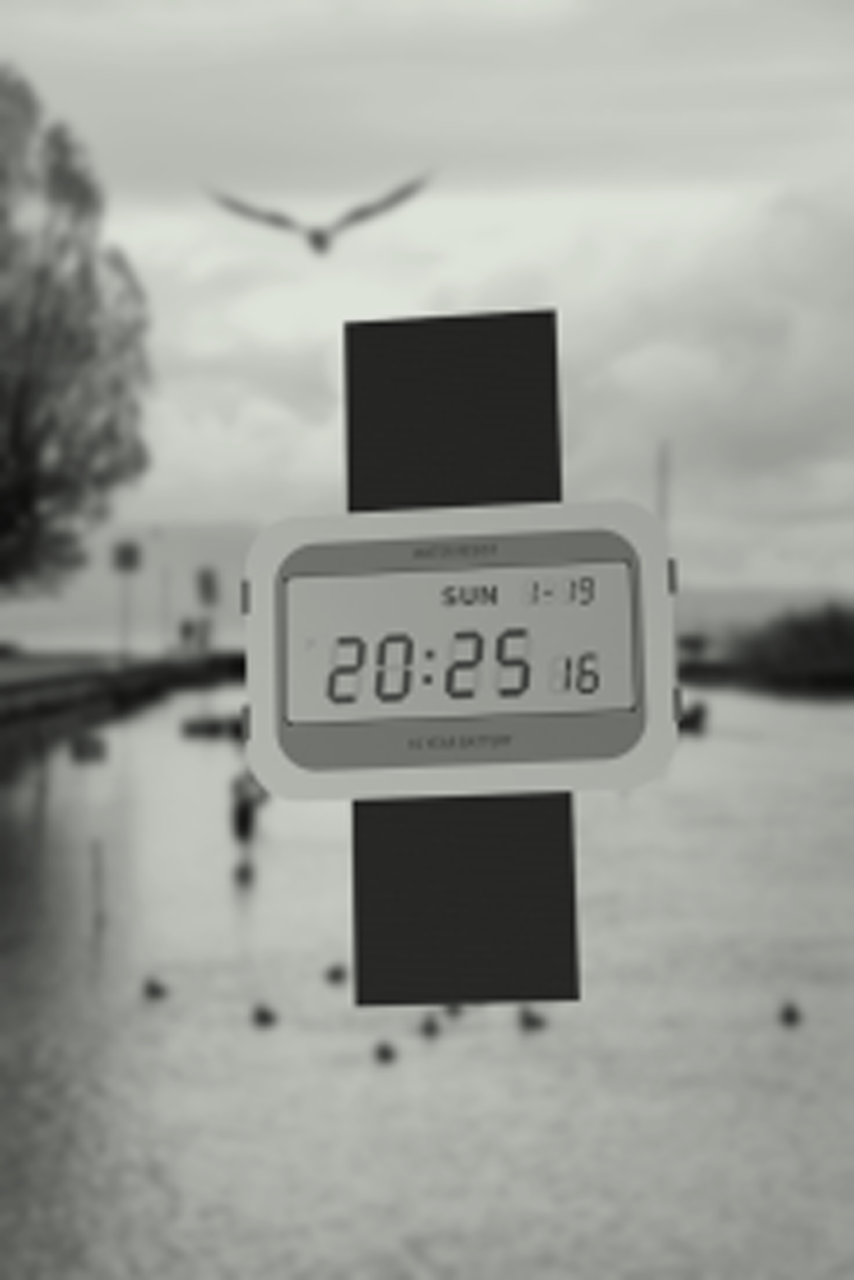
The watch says T20:25:16
